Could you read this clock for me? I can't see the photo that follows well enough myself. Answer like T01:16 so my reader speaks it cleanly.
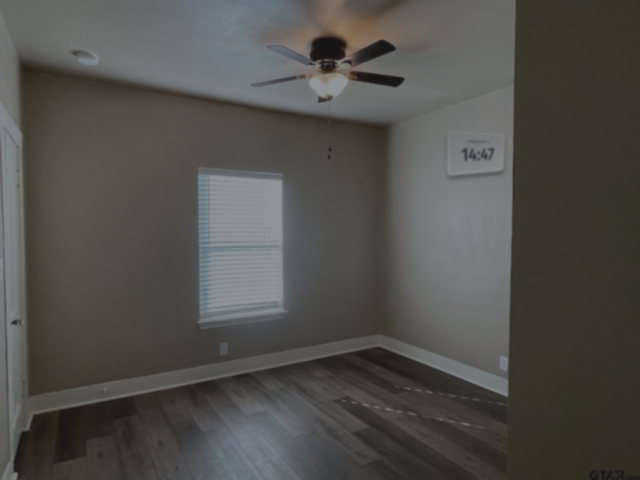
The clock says T14:47
